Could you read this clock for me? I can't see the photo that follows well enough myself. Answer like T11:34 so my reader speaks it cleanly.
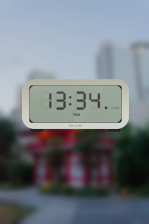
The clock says T13:34
